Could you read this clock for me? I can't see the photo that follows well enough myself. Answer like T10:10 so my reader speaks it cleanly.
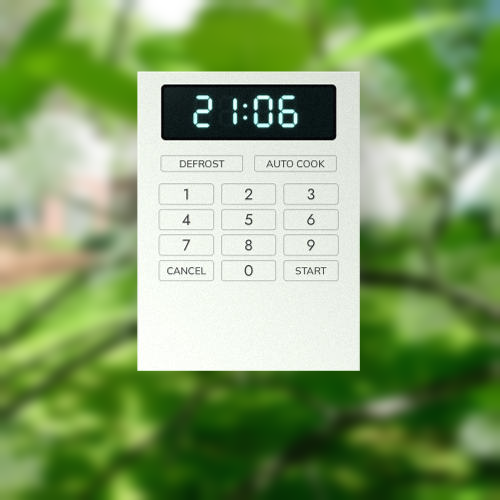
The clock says T21:06
